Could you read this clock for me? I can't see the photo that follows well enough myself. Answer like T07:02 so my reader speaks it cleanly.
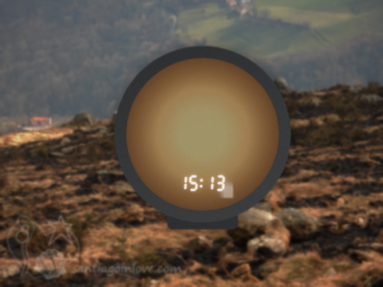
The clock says T15:13
